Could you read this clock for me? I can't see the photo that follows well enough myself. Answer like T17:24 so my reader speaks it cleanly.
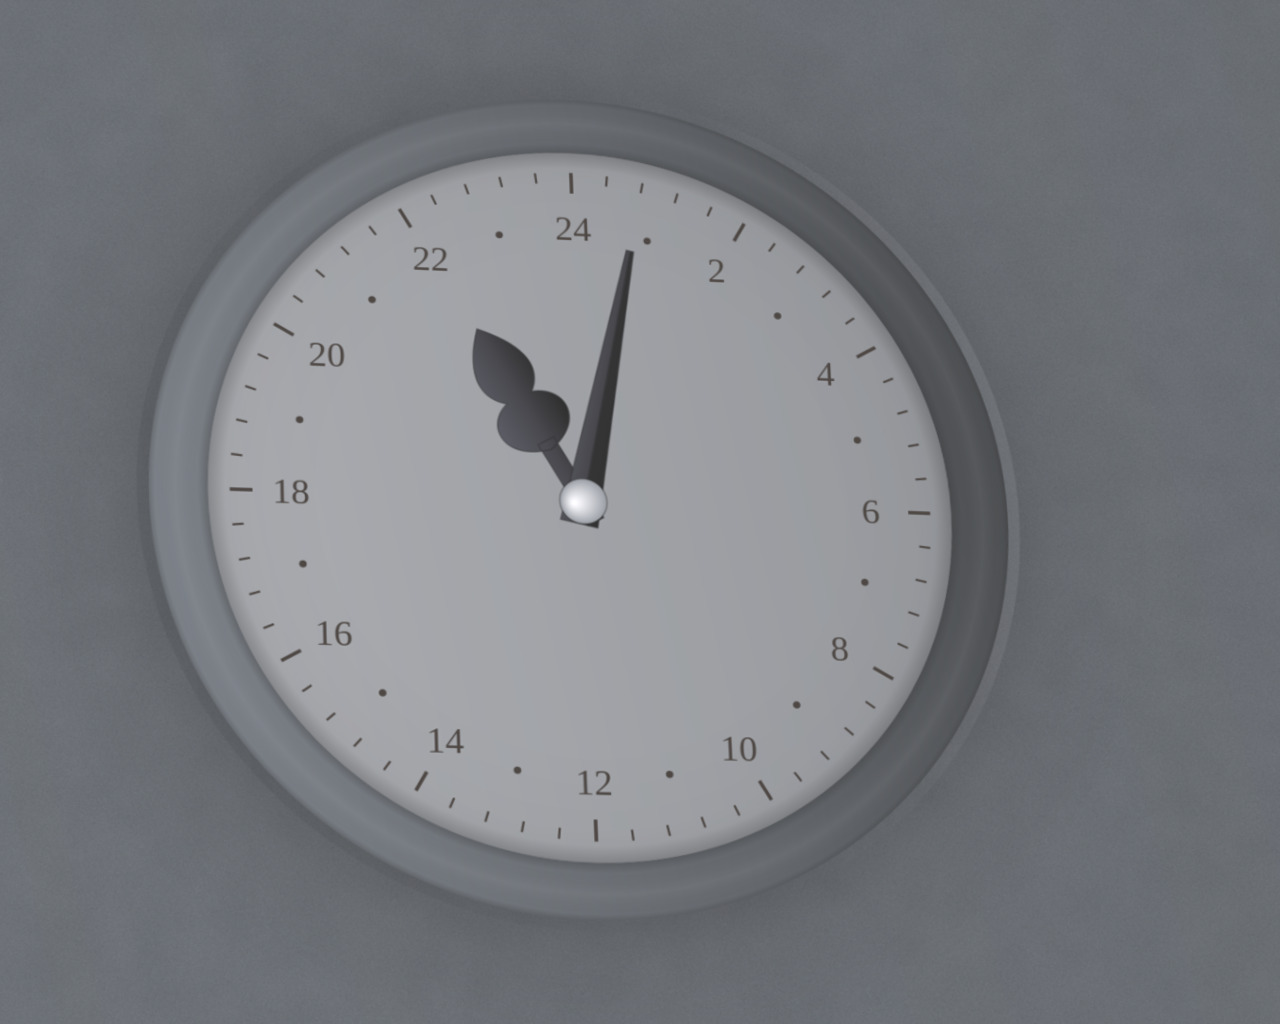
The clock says T22:02
